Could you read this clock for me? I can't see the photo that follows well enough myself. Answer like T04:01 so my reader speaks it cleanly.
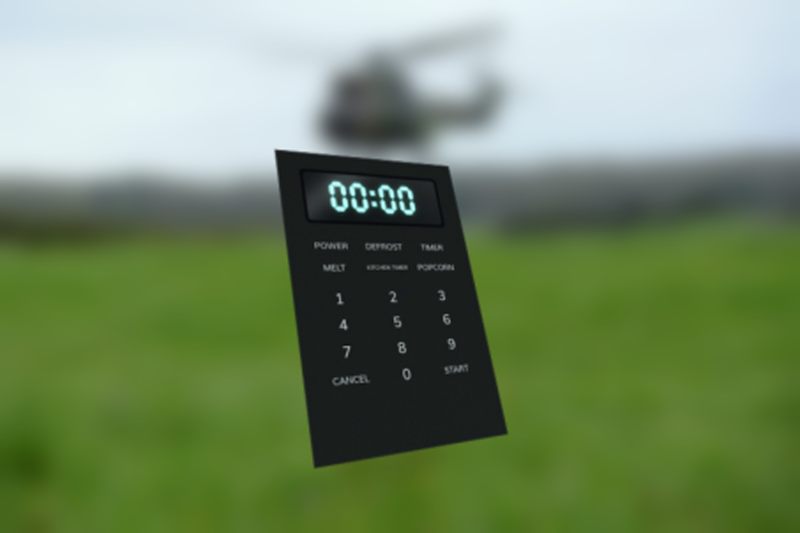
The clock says T00:00
